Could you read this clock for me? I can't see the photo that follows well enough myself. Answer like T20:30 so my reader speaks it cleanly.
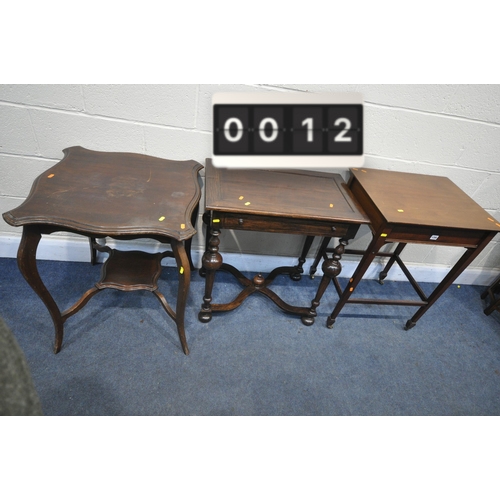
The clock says T00:12
